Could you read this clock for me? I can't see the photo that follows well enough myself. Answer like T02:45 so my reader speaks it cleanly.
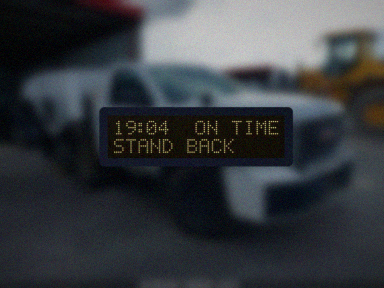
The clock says T19:04
